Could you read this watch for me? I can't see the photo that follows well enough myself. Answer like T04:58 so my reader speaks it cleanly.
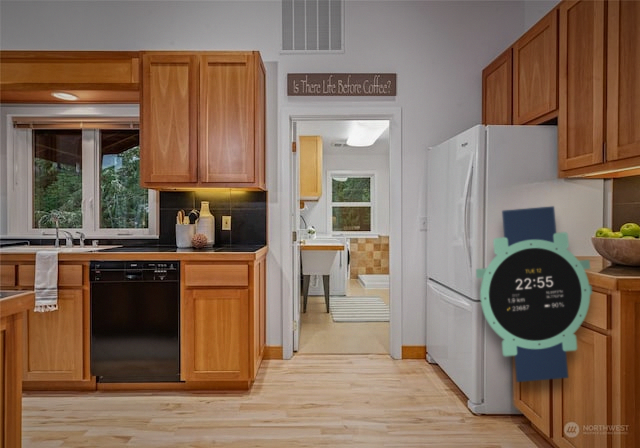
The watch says T22:55
